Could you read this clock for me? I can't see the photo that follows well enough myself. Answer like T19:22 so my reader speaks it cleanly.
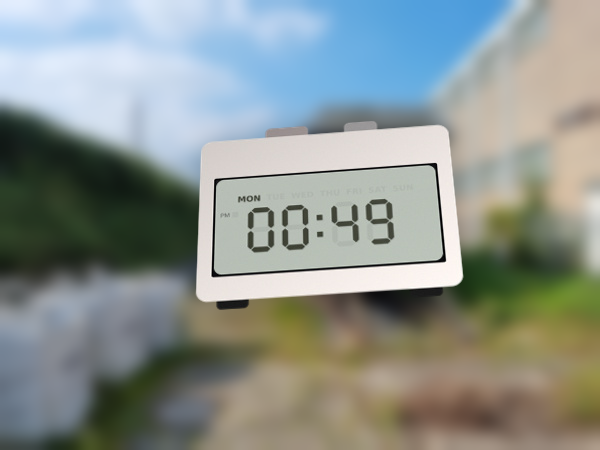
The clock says T00:49
